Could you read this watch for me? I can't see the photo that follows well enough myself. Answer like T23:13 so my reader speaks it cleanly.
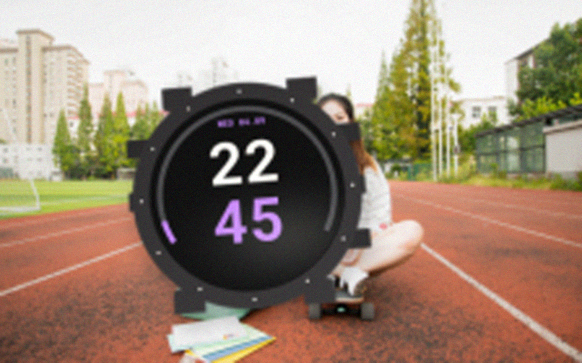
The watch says T22:45
